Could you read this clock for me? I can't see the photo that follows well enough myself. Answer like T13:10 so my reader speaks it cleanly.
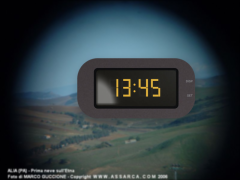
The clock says T13:45
